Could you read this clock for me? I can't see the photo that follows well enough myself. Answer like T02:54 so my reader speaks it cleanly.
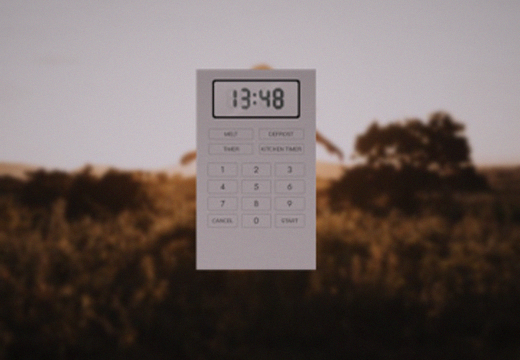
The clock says T13:48
